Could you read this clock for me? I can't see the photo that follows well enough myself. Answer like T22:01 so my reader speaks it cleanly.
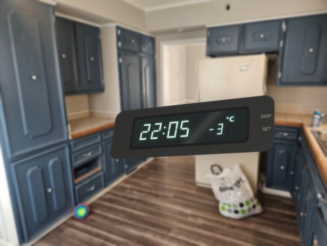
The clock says T22:05
